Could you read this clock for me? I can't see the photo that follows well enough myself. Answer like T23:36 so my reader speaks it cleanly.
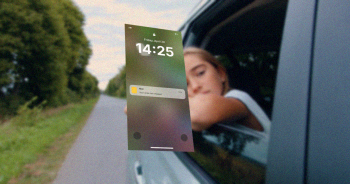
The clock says T14:25
